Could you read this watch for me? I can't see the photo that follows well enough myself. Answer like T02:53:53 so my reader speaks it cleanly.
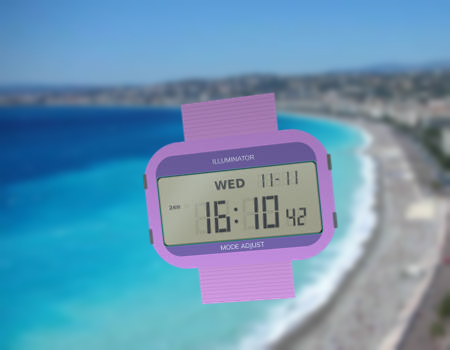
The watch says T16:10:42
